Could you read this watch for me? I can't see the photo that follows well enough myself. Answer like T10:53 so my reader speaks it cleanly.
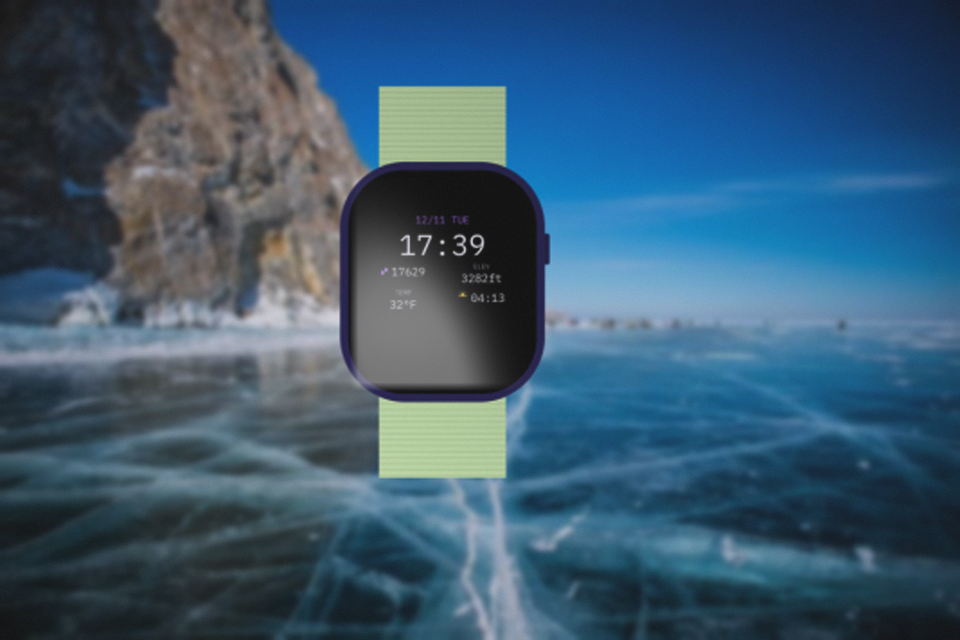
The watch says T17:39
